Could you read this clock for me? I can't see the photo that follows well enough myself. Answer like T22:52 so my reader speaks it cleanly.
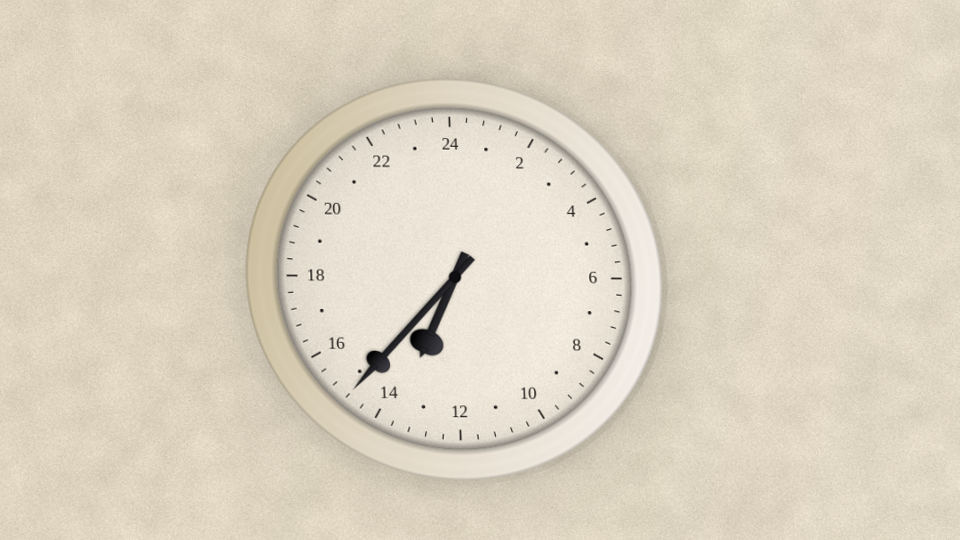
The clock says T13:37
